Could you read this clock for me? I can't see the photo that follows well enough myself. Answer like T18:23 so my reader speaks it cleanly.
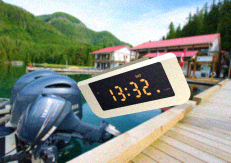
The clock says T13:32
